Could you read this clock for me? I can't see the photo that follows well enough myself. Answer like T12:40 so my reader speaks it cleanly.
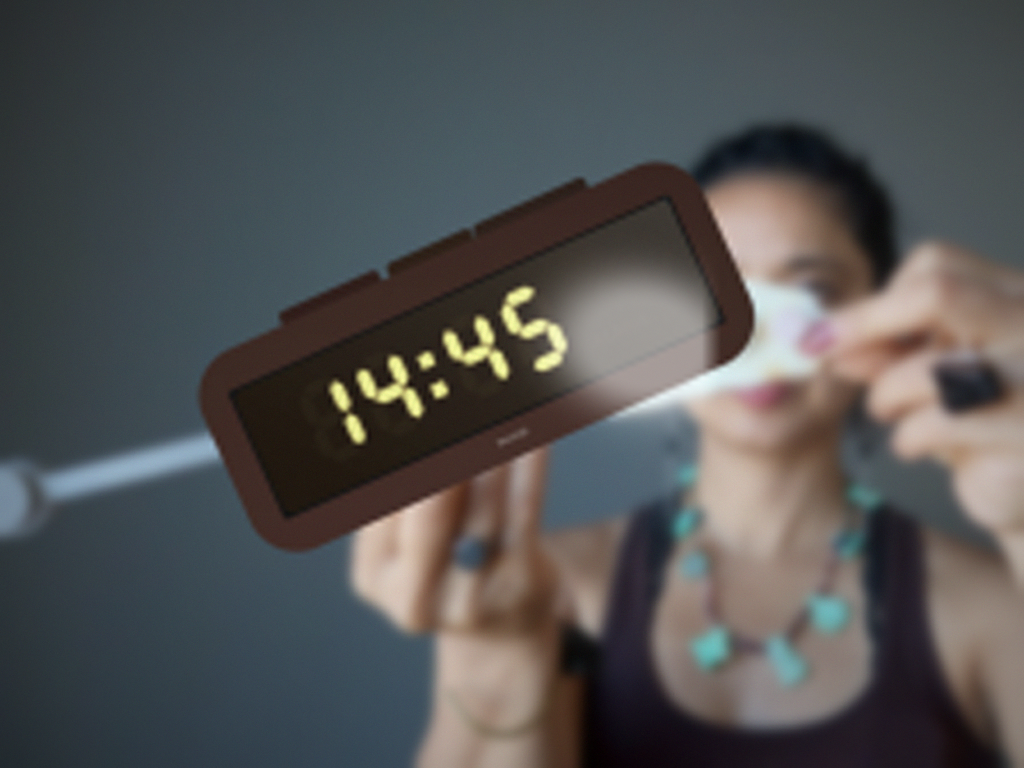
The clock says T14:45
